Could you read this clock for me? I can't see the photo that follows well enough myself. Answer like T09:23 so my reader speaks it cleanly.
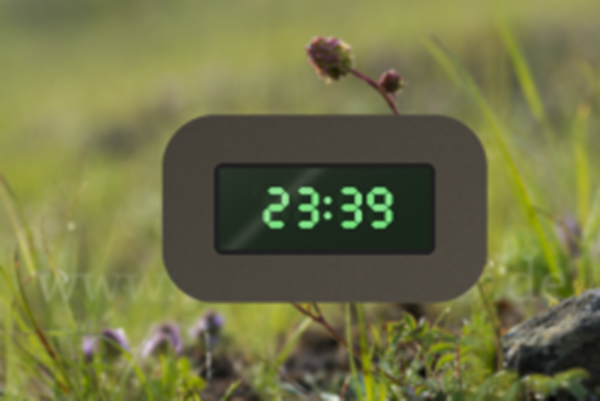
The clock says T23:39
